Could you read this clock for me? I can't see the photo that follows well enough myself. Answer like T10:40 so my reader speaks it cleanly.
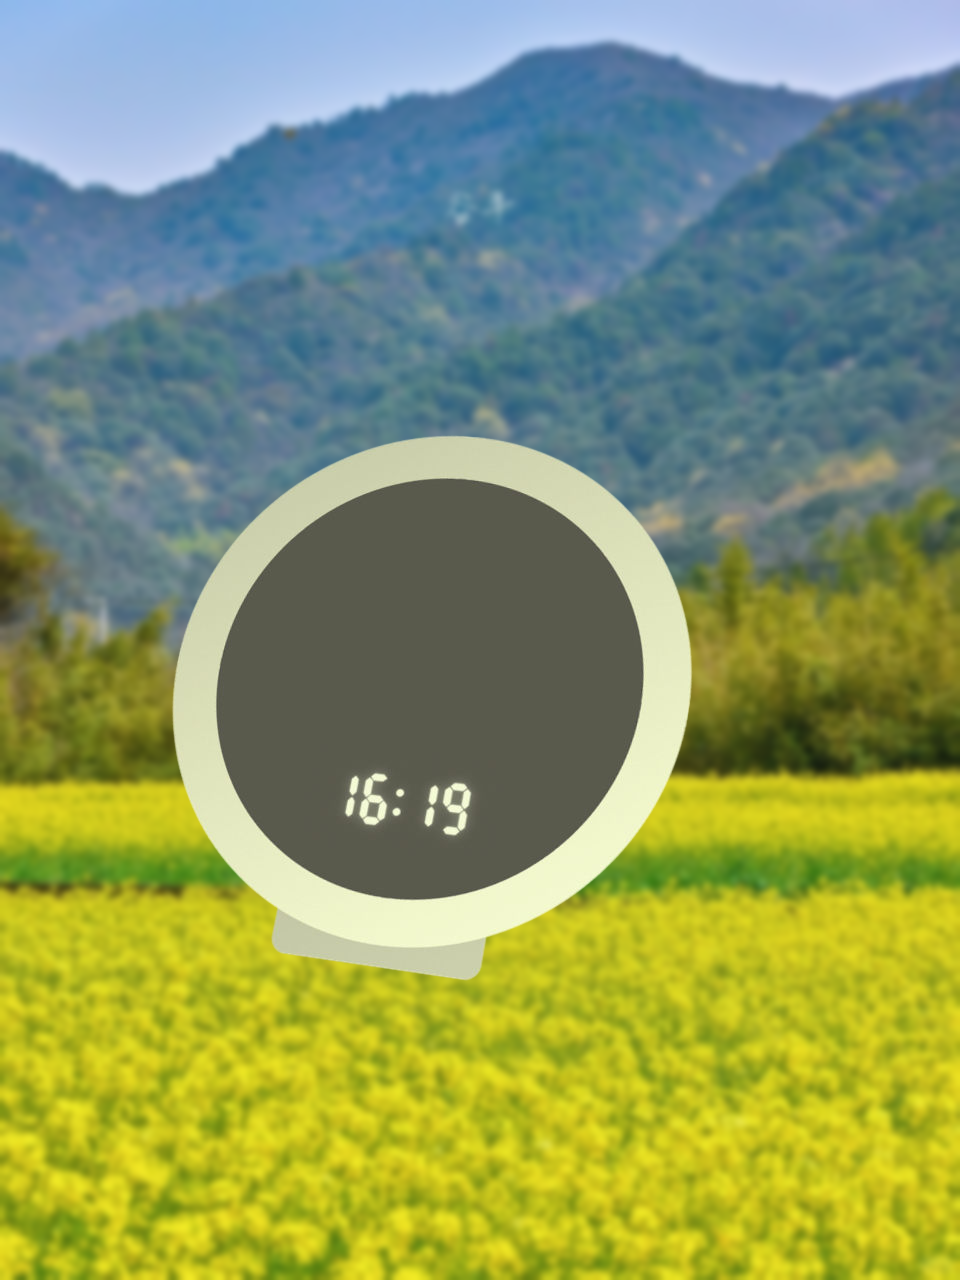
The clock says T16:19
